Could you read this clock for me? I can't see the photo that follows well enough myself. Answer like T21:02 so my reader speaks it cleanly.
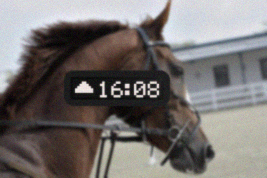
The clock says T16:08
